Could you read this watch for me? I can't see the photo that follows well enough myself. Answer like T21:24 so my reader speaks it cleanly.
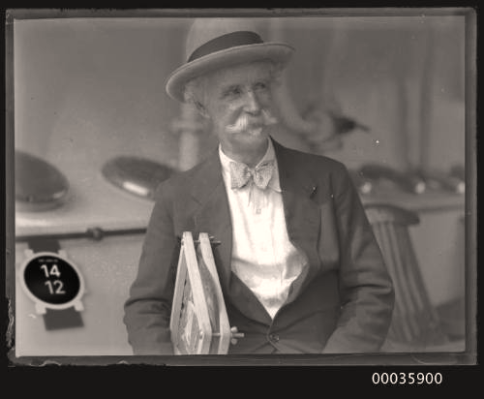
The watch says T14:12
